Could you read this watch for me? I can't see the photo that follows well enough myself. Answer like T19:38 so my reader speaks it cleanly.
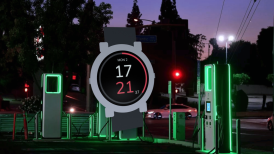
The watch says T17:21
